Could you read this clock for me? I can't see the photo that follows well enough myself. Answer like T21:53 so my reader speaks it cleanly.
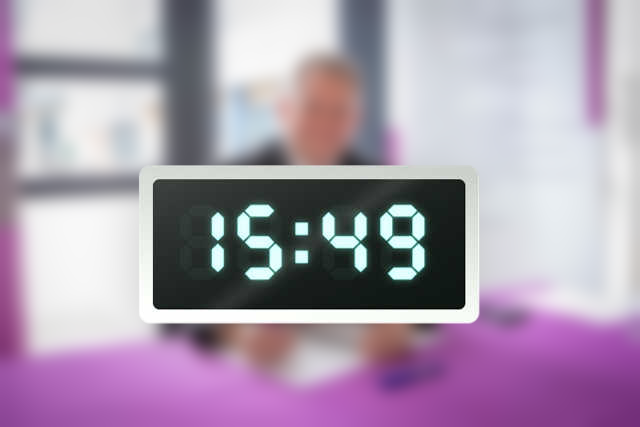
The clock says T15:49
